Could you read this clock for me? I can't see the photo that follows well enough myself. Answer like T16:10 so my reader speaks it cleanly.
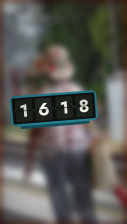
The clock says T16:18
